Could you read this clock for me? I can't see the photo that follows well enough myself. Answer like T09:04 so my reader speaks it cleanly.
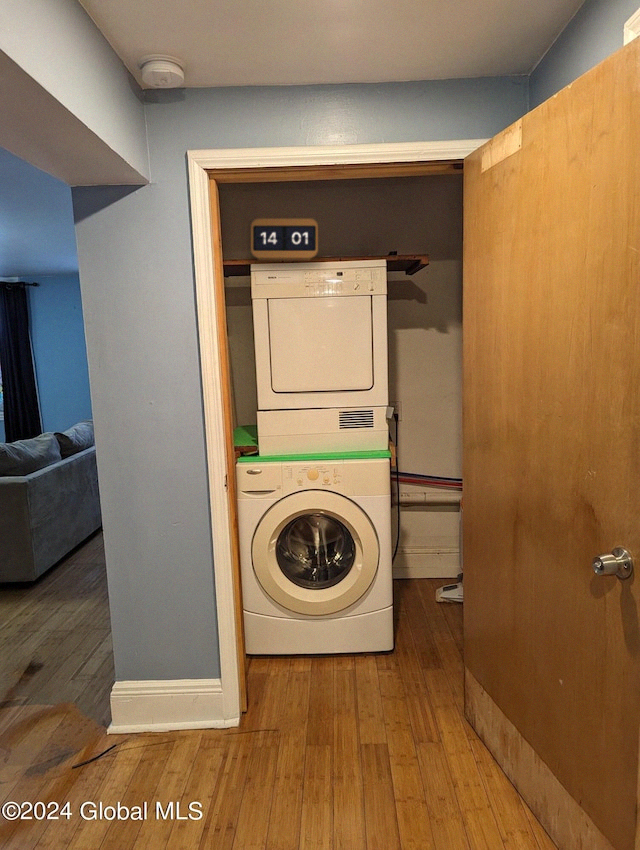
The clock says T14:01
